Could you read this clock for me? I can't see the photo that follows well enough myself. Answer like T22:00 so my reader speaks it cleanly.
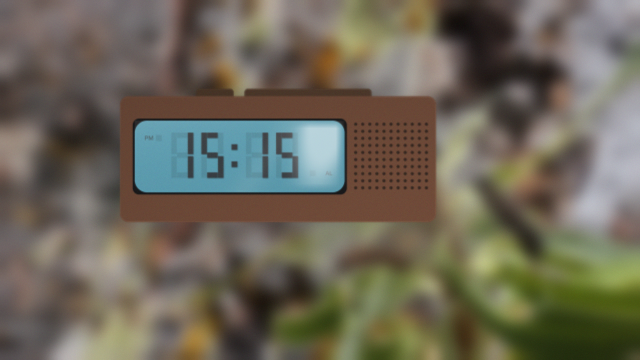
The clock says T15:15
